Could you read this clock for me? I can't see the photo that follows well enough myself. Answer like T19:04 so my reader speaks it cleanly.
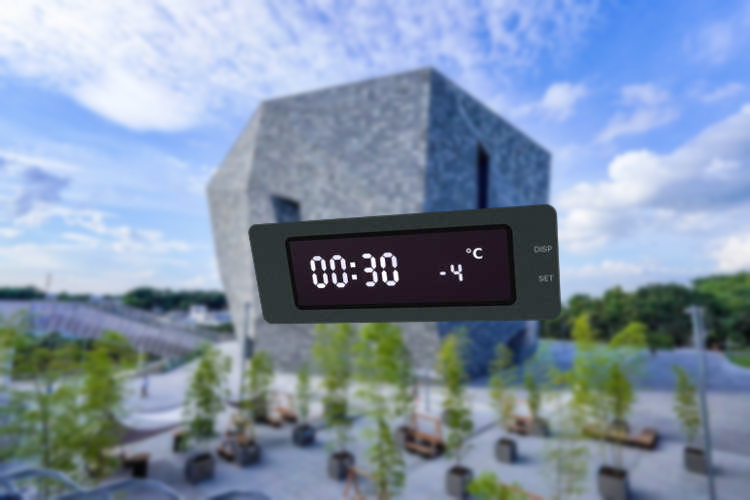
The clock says T00:30
